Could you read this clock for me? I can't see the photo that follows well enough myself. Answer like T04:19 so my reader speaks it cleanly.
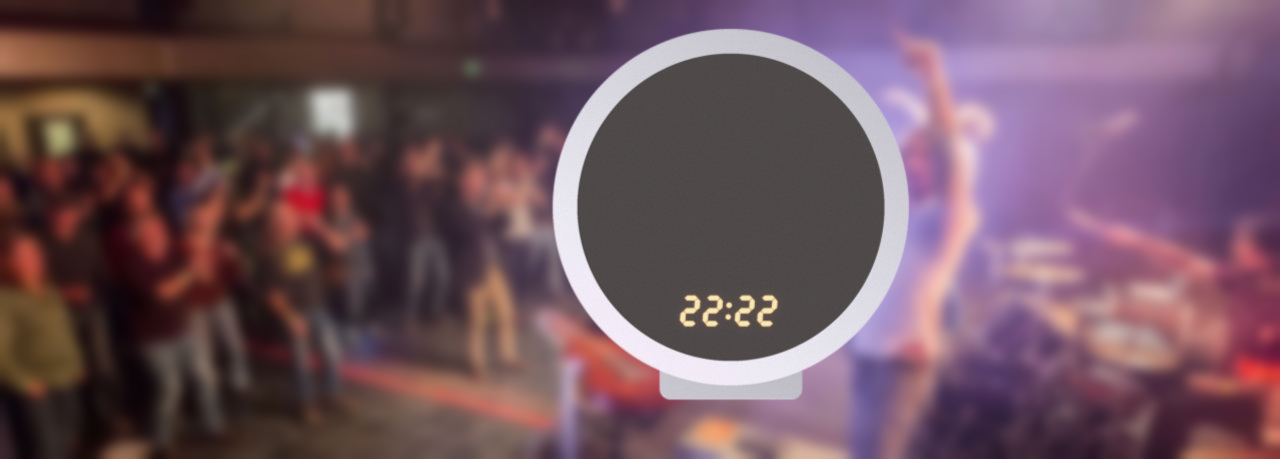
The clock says T22:22
